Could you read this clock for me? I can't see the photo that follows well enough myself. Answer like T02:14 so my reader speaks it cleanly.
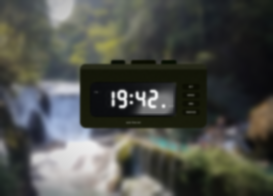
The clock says T19:42
